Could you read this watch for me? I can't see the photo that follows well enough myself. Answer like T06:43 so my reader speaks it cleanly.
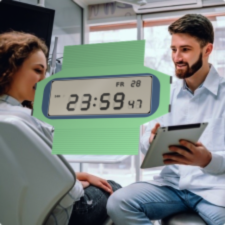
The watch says T23:59
